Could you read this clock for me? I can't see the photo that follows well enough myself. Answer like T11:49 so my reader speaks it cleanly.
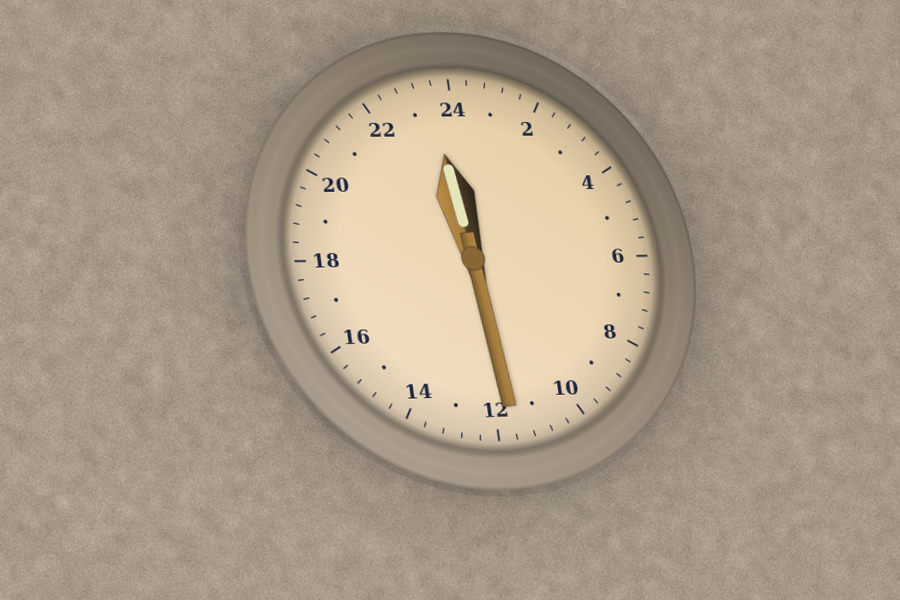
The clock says T23:29
